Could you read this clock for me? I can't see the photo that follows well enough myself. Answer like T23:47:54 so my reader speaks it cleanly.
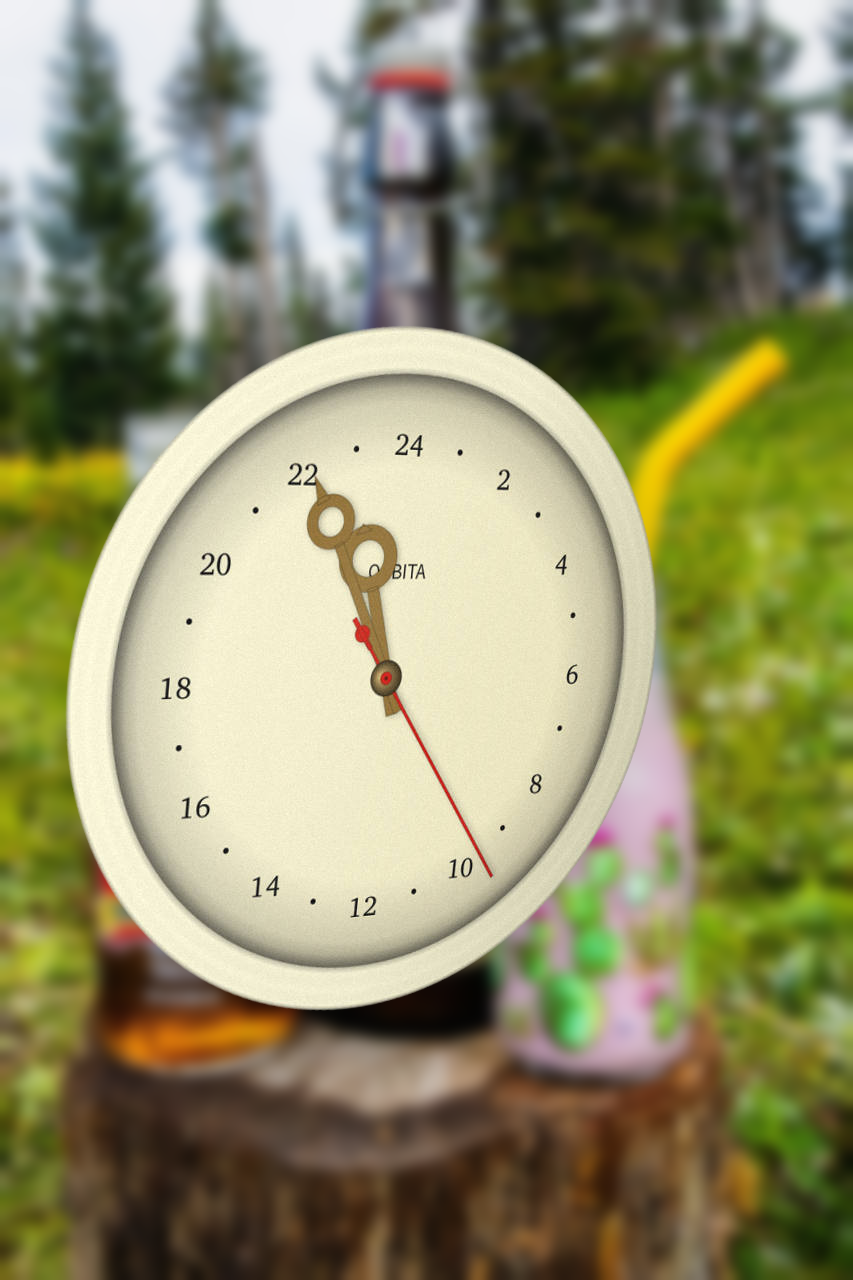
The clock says T22:55:24
